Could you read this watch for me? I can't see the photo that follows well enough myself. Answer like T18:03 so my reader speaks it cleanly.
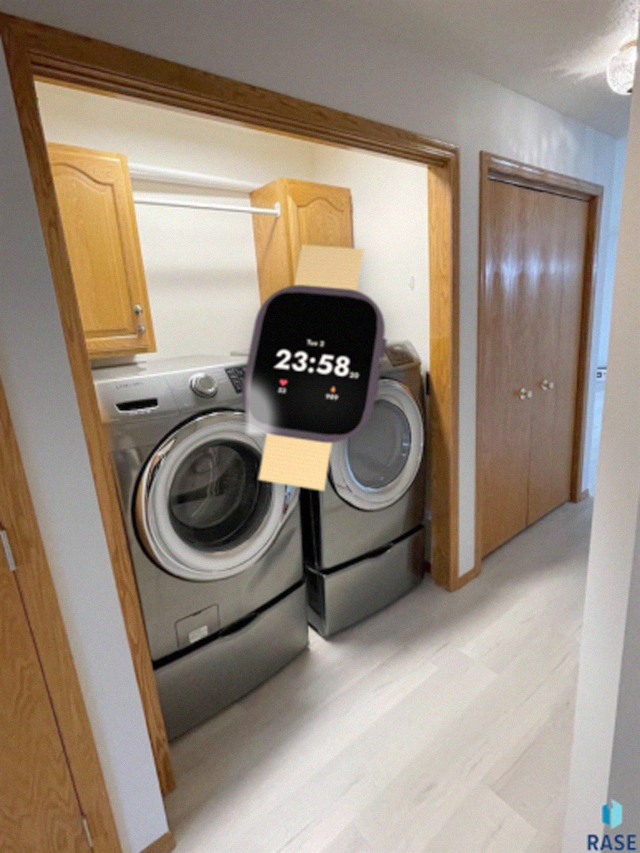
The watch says T23:58
